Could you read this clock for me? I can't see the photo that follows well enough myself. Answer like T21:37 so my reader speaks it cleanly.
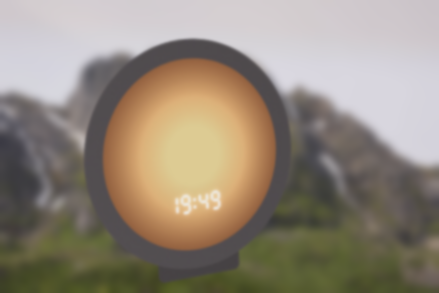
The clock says T19:49
